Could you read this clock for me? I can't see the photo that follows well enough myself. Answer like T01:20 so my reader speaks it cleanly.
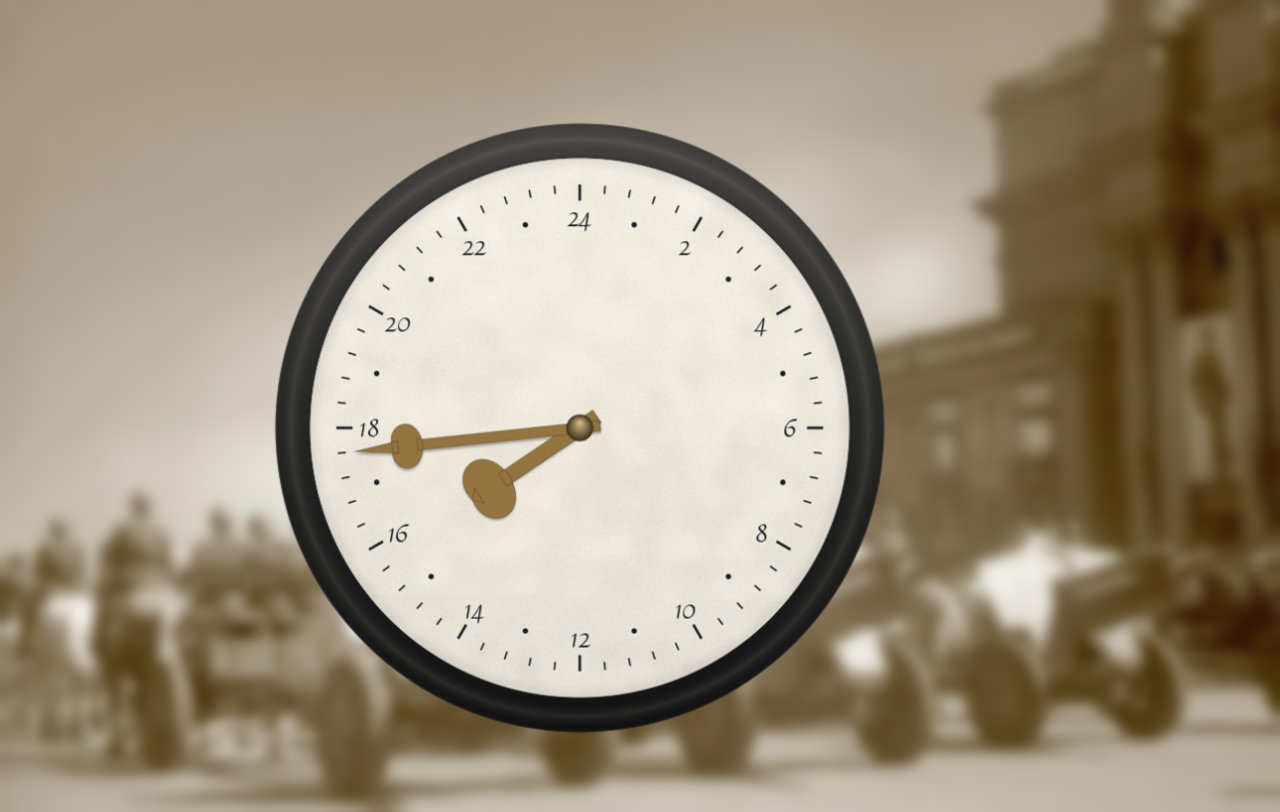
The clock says T15:44
